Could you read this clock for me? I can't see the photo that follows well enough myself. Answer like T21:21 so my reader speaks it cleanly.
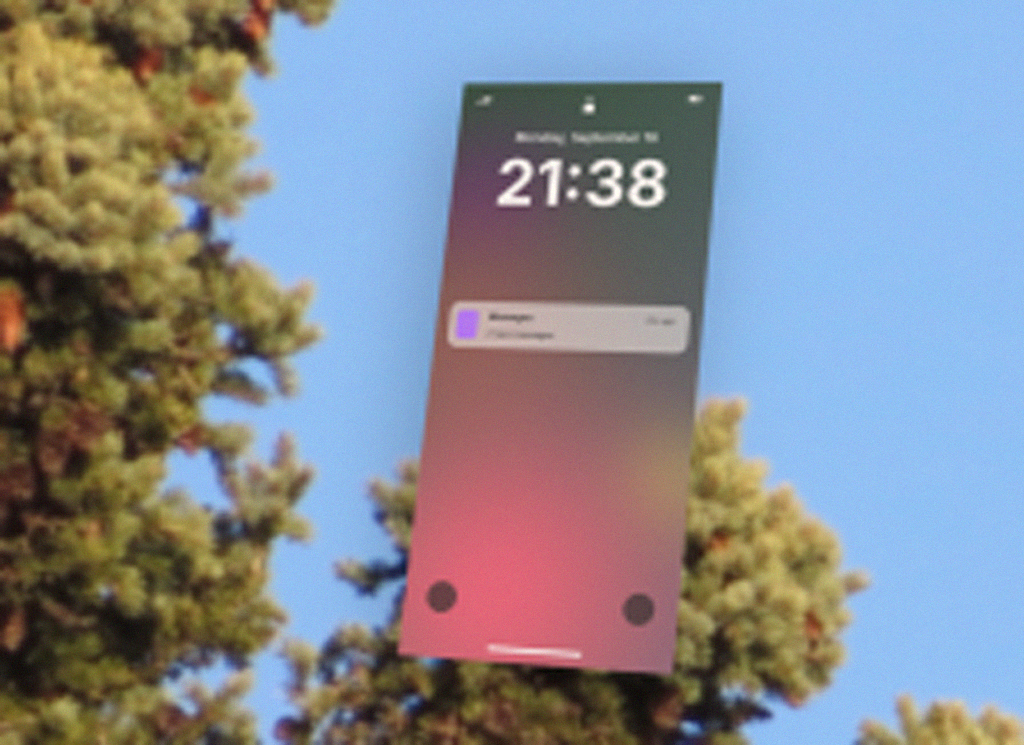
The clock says T21:38
